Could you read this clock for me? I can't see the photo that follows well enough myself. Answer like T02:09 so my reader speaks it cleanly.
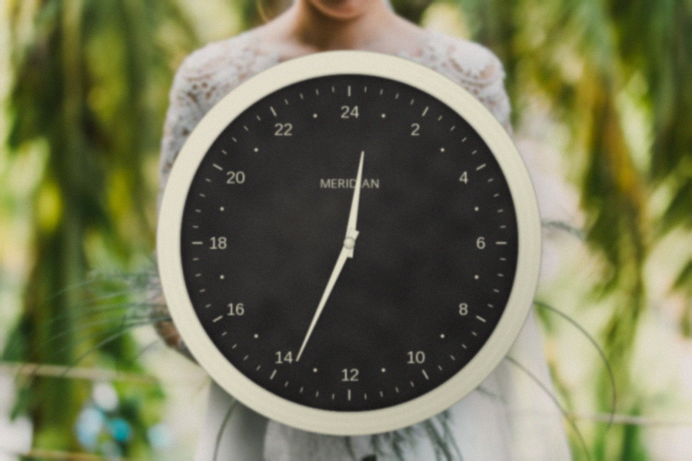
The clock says T00:34
